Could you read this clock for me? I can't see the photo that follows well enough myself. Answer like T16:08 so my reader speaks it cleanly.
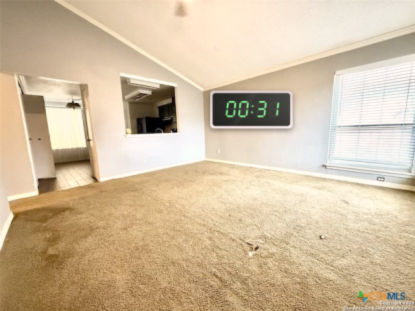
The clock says T00:31
